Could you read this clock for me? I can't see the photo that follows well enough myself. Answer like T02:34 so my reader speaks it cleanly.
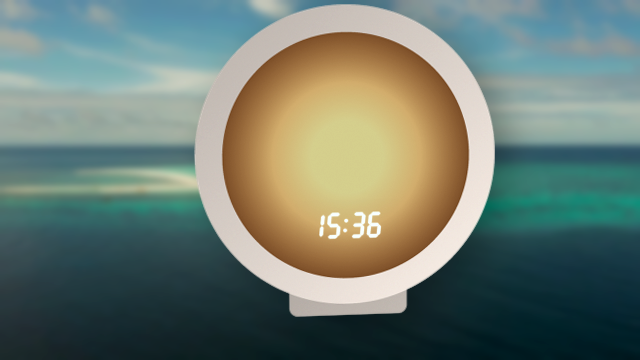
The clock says T15:36
